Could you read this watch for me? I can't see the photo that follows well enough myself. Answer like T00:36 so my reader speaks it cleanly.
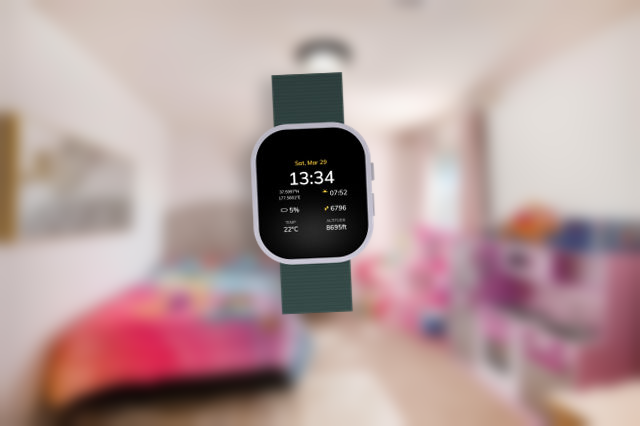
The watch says T13:34
